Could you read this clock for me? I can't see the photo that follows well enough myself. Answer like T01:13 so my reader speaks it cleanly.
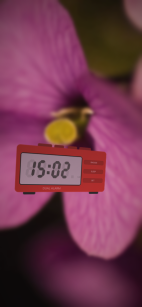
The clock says T15:02
